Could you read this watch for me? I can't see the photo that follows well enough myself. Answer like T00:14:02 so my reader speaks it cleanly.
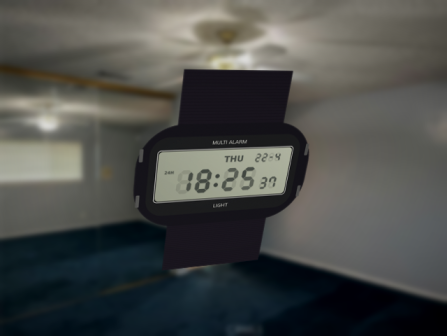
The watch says T18:25:37
